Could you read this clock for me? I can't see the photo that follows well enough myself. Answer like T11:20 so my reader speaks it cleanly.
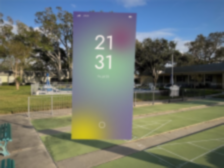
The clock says T21:31
